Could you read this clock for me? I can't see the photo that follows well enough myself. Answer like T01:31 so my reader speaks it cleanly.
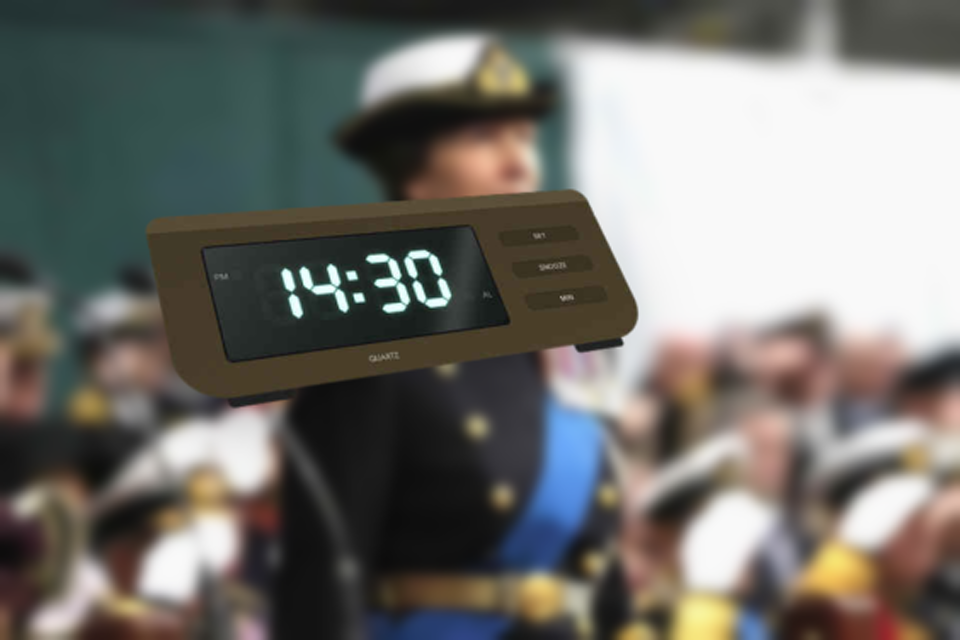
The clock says T14:30
